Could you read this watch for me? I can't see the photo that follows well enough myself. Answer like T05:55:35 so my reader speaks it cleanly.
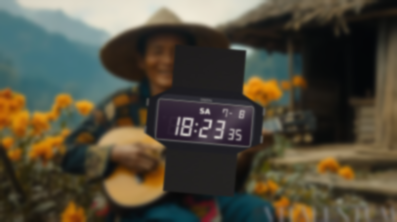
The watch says T18:23:35
